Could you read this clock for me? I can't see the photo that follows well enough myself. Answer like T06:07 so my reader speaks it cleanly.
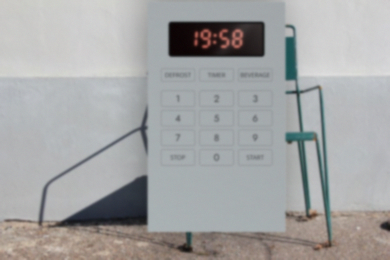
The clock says T19:58
